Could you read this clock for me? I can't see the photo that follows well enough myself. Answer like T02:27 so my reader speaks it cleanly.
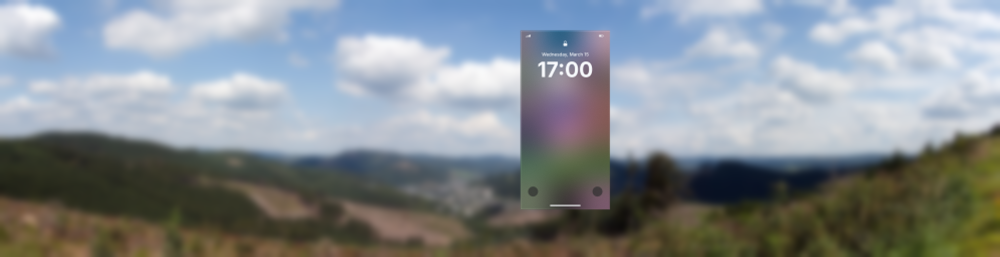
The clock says T17:00
